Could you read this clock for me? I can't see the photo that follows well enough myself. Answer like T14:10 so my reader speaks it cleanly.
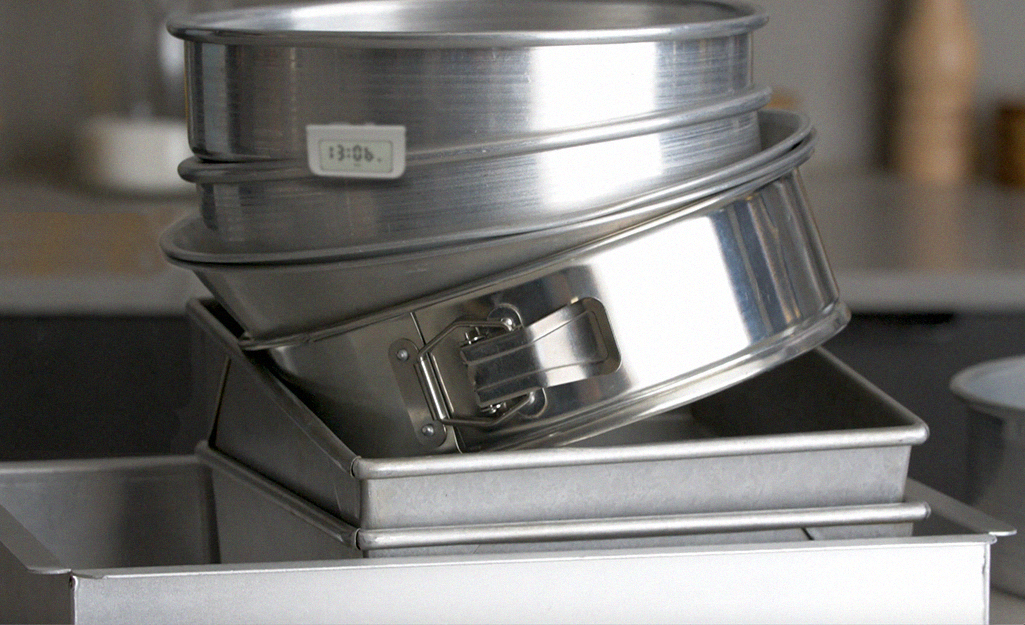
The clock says T13:06
